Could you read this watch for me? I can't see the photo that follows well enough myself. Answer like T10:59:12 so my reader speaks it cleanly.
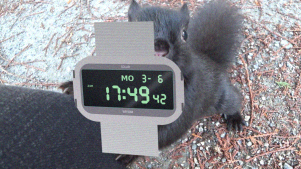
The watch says T17:49:42
